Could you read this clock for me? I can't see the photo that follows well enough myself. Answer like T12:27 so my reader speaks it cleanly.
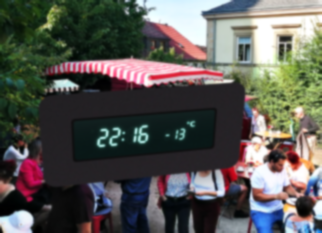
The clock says T22:16
